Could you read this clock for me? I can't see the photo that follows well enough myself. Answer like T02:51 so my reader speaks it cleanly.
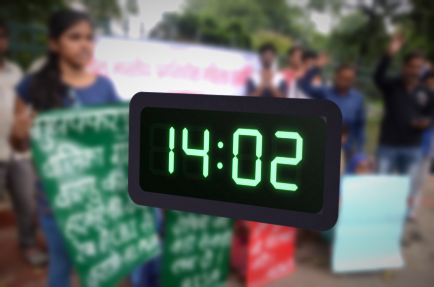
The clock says T14:02
